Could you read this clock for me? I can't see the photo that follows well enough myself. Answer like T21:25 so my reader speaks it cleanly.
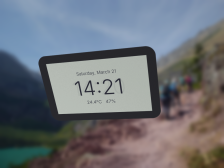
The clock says T14:21
